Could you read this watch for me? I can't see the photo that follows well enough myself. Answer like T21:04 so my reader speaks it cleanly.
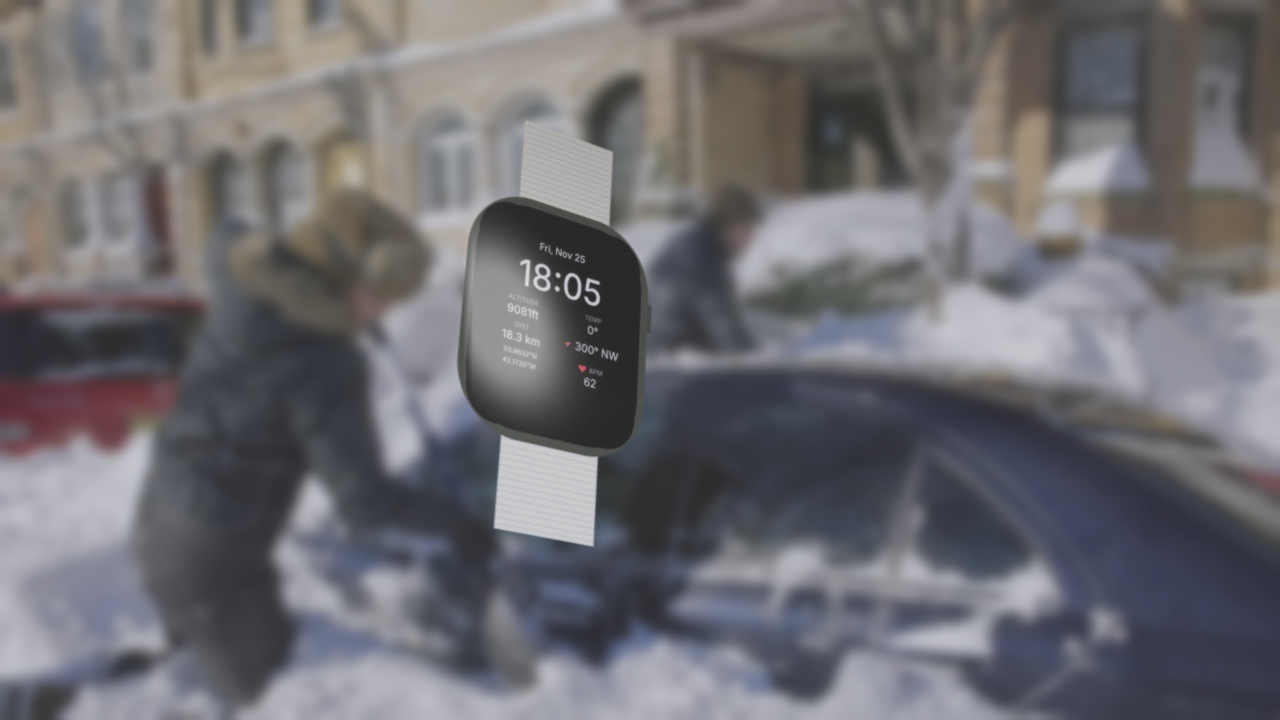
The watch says T18:05
